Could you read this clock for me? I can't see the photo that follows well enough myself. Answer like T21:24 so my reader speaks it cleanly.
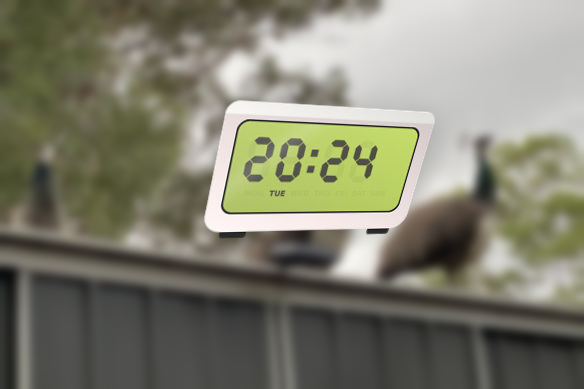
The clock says T20:24
